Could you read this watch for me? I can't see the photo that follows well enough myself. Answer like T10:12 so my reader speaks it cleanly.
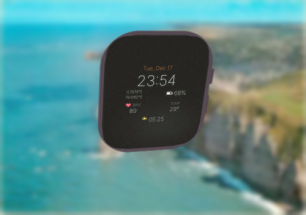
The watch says T23:54
